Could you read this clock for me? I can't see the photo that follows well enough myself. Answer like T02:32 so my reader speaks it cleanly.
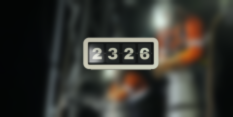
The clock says T23:26
